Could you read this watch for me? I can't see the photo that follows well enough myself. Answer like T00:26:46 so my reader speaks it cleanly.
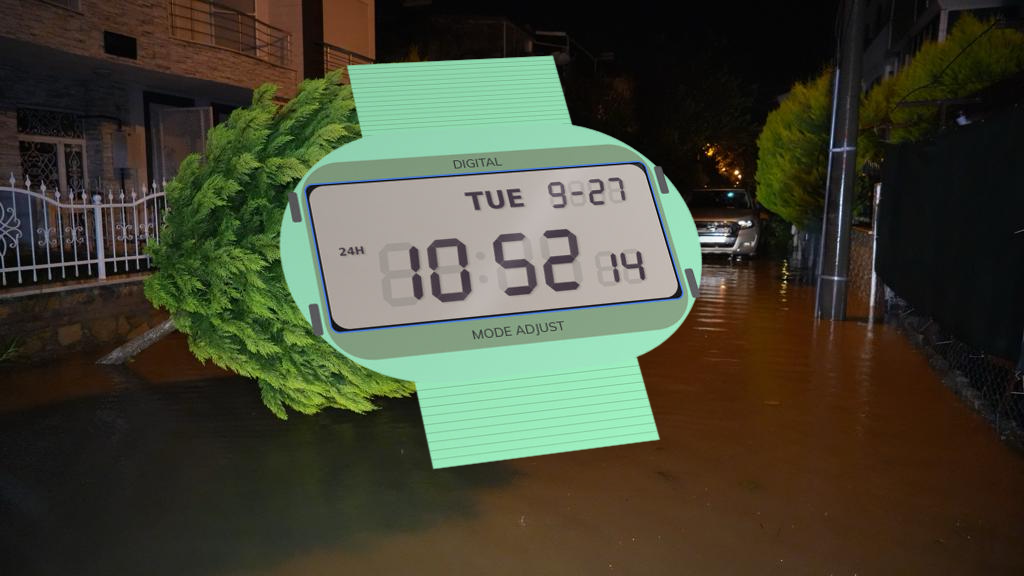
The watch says T10:52:14
